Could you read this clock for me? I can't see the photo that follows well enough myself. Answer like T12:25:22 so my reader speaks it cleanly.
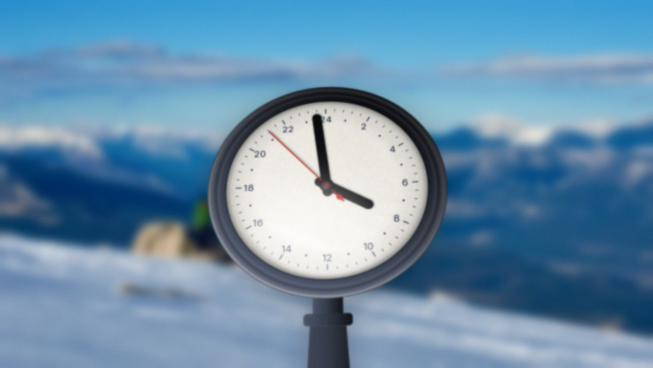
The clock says T07:58:53
